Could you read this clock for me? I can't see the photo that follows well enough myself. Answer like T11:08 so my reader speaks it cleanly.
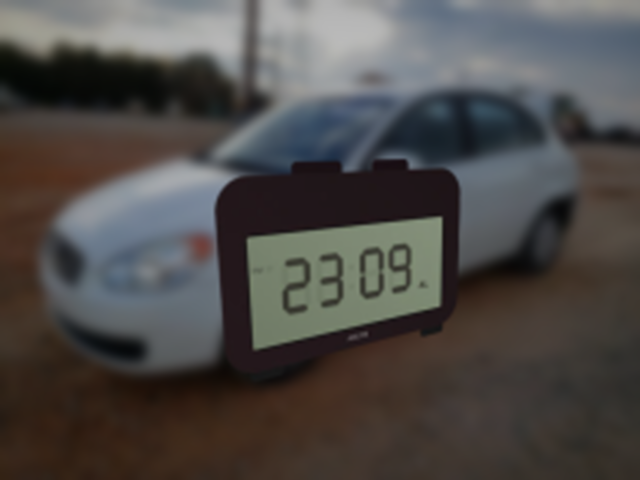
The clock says T23:09
